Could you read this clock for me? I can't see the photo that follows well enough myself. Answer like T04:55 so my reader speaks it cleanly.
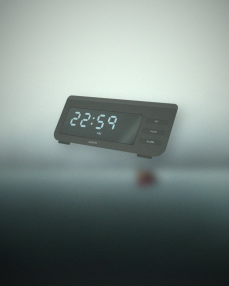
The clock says T22:59
